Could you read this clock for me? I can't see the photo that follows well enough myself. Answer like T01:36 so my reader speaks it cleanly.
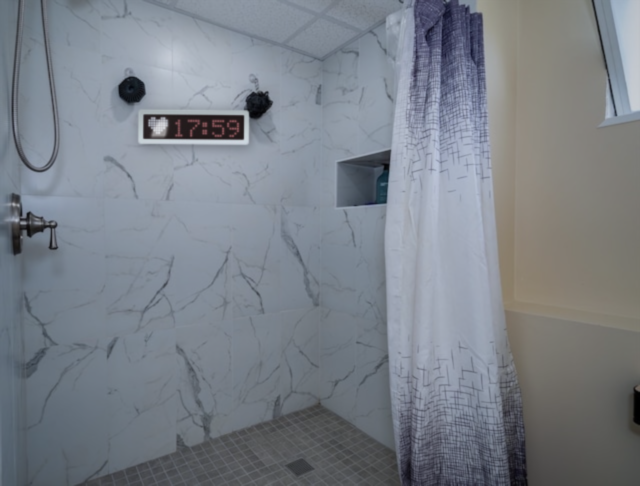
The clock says T17:59
